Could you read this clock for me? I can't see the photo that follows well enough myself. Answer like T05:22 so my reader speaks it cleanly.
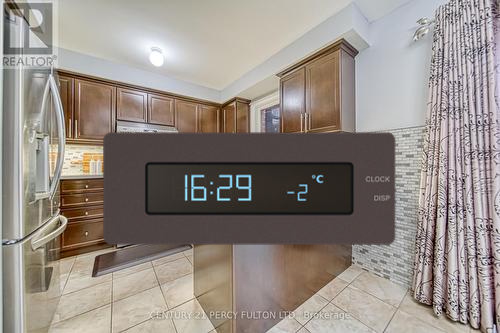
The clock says T16:29
